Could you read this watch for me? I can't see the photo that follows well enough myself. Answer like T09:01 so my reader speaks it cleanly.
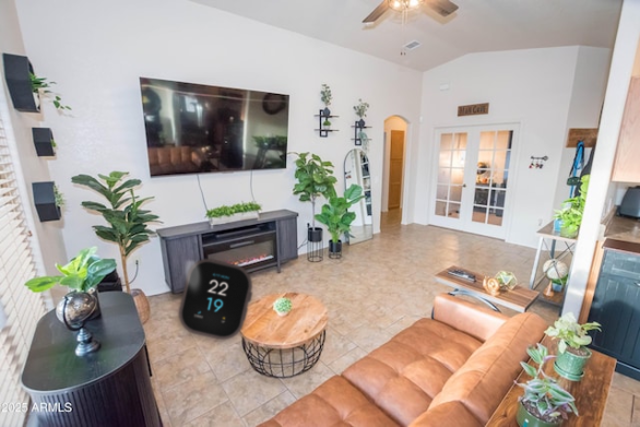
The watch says T22:19
